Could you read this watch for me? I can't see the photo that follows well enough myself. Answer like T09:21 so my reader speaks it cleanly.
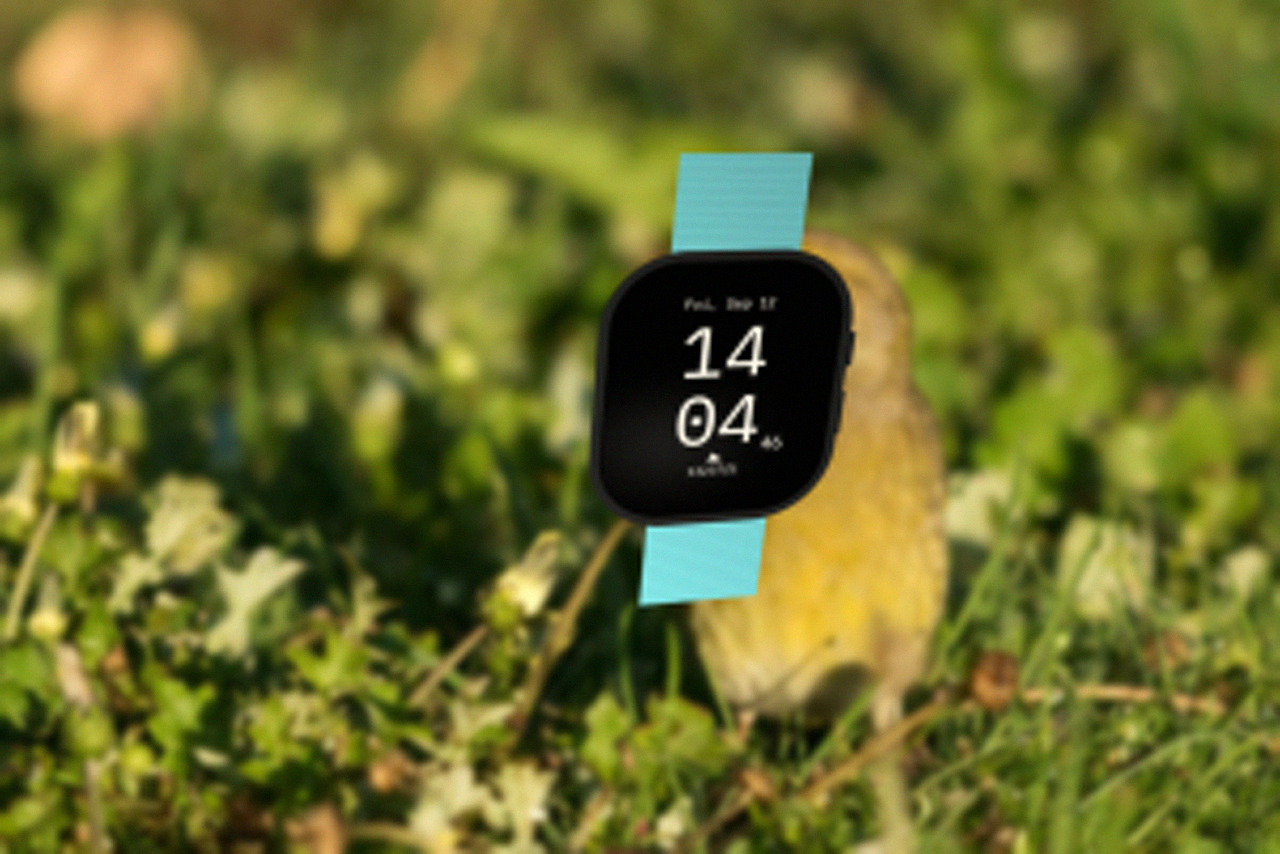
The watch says T14:04
